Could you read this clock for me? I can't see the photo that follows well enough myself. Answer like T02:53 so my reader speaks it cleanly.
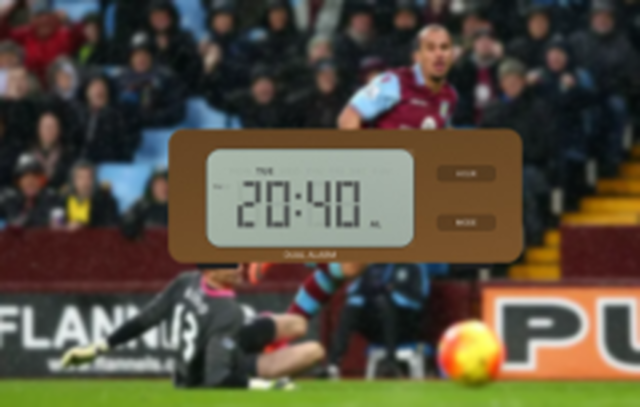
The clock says T20:40
